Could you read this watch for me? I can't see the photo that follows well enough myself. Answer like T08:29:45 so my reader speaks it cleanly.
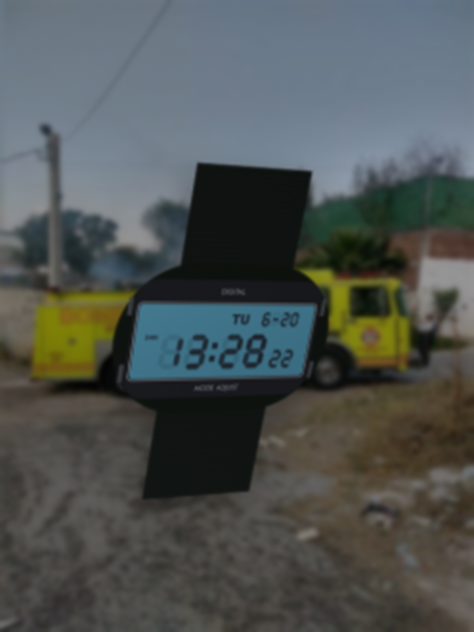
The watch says T13:28:22
